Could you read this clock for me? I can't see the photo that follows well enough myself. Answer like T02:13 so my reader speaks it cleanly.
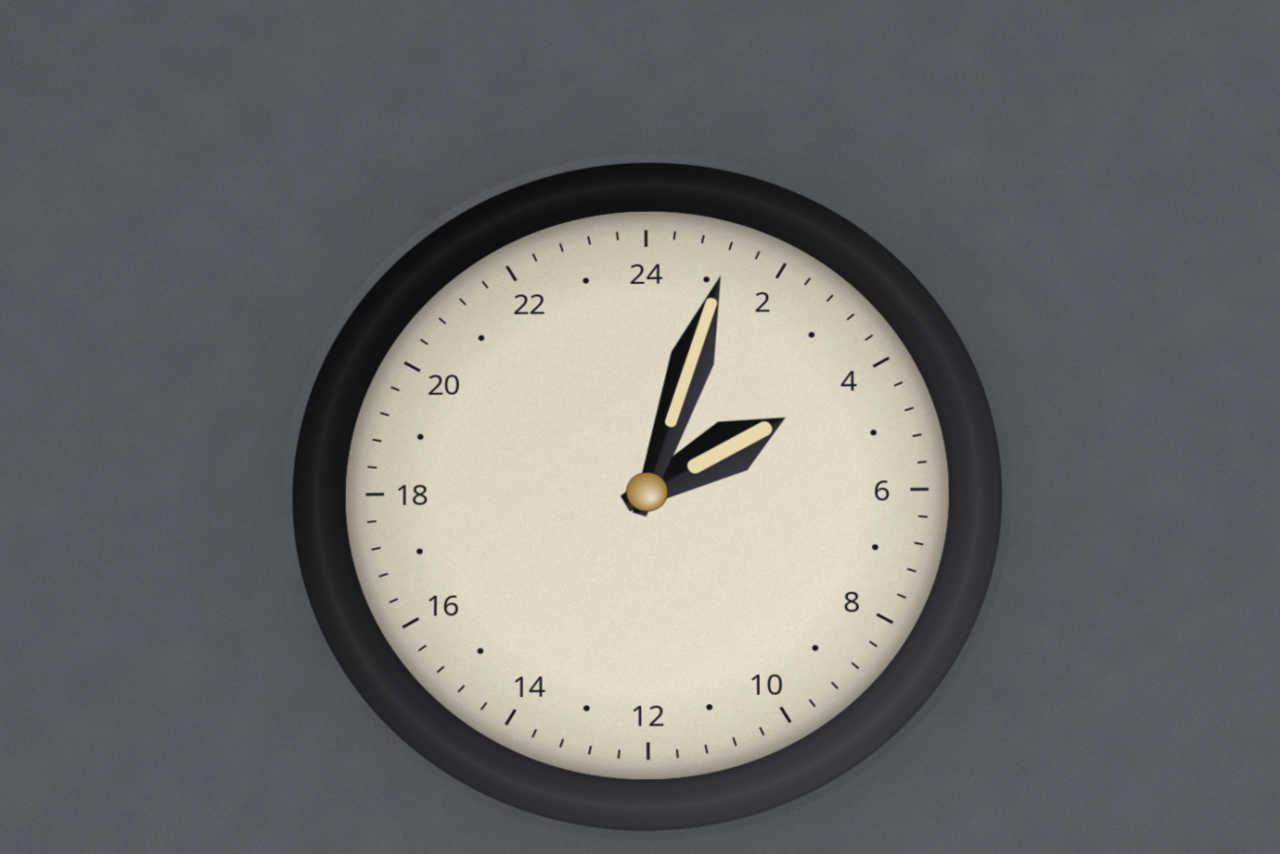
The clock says T04:03
